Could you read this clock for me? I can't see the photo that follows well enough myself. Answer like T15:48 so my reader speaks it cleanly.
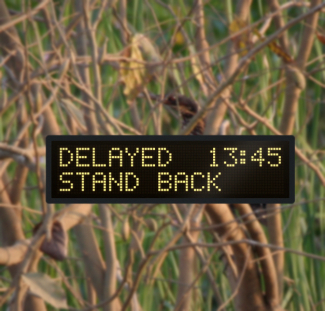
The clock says T13:45
